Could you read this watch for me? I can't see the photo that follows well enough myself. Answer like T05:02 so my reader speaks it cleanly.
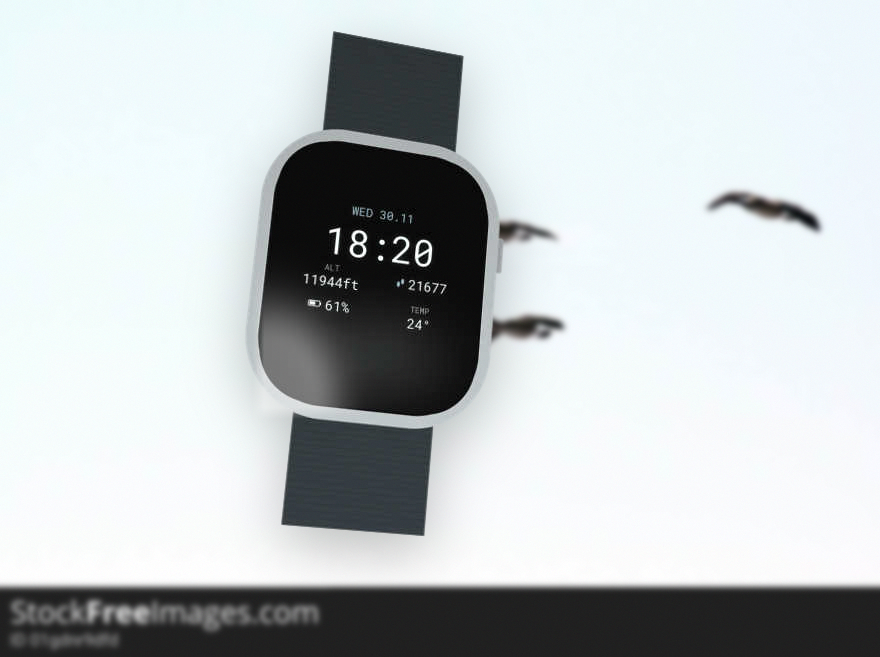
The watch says T18:20
